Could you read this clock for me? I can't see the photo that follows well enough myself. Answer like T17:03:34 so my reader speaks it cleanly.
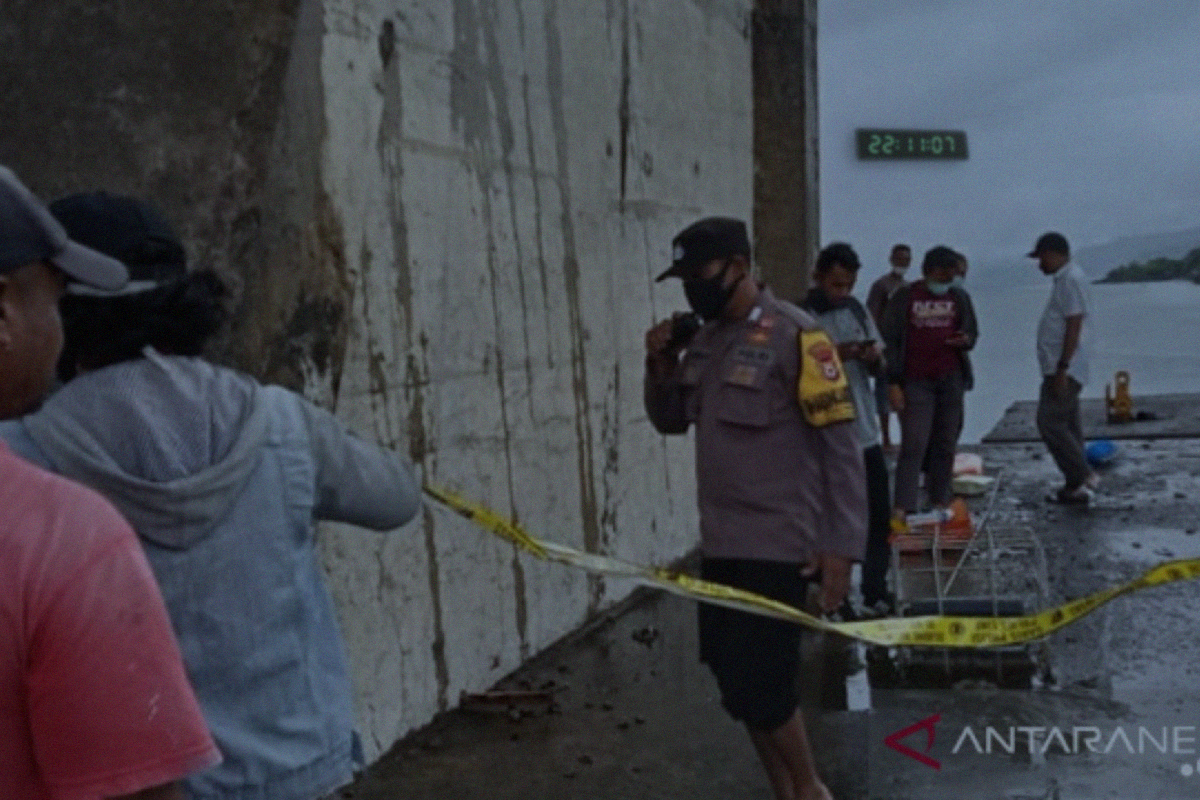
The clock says T22:11:07
